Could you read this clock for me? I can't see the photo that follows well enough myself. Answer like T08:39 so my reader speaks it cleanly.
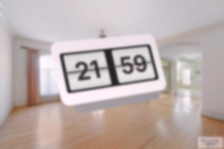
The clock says T21:59
